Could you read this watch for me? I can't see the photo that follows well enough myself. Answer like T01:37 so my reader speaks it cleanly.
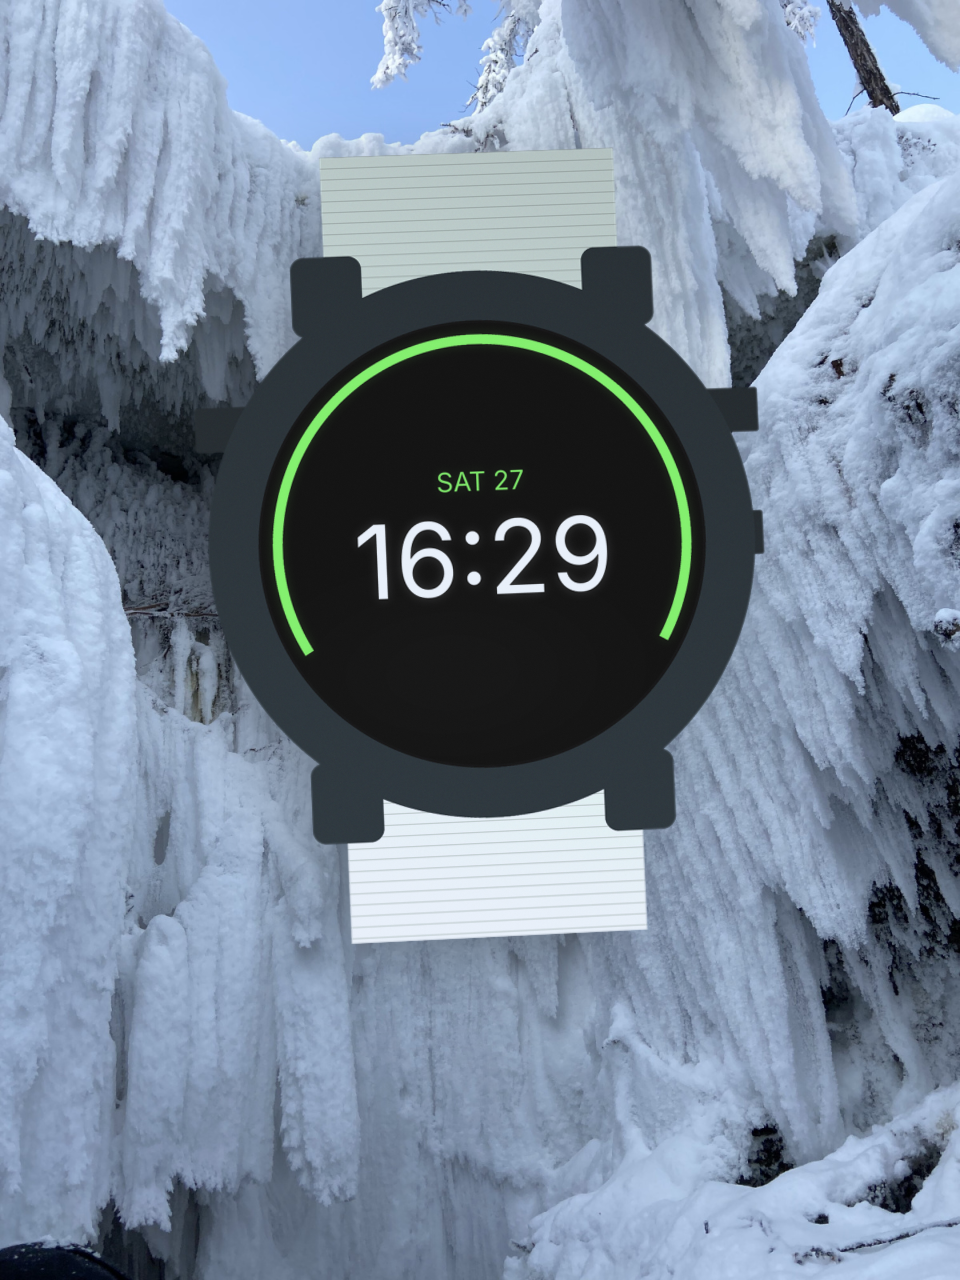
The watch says T16:29
